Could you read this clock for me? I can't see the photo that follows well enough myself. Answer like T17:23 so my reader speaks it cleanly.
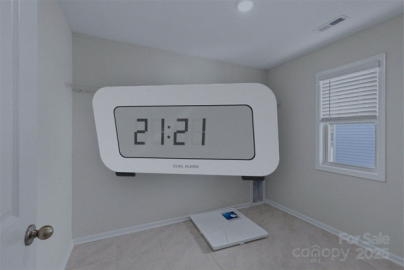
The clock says T21:21
